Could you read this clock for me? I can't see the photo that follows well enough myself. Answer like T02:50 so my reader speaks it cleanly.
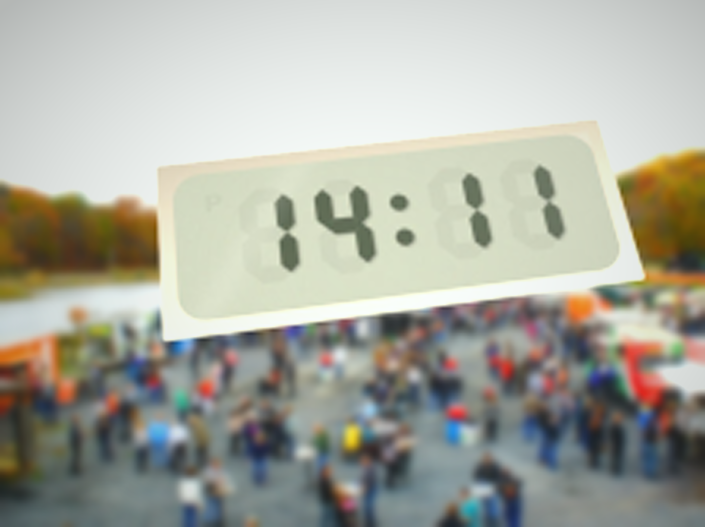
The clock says T14:11
